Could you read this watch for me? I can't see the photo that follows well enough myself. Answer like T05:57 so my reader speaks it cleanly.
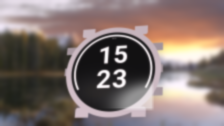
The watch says T15:23
